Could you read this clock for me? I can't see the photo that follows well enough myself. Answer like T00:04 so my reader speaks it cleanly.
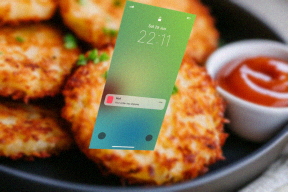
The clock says T22:11
